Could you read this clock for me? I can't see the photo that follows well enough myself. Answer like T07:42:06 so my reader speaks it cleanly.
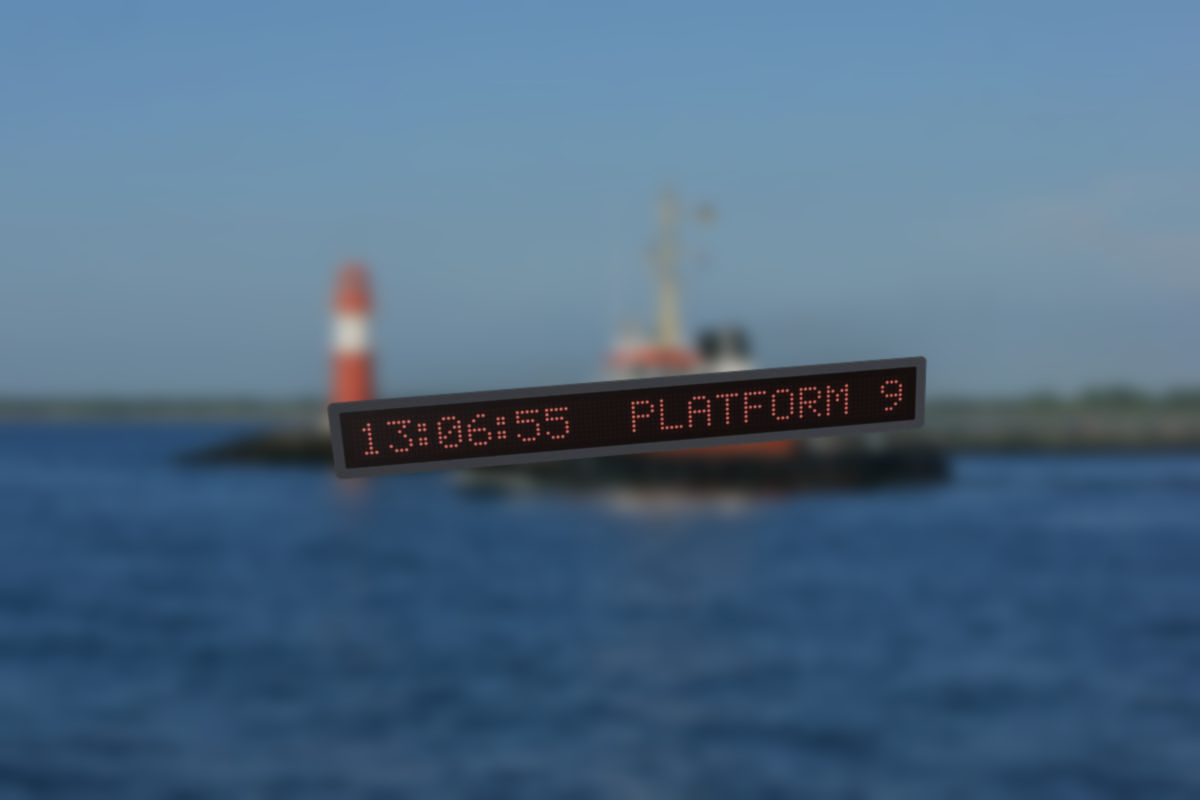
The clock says T13:06:55
